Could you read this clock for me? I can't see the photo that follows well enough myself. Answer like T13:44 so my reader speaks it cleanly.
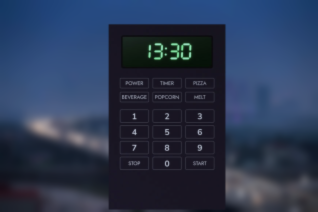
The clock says T13:30
